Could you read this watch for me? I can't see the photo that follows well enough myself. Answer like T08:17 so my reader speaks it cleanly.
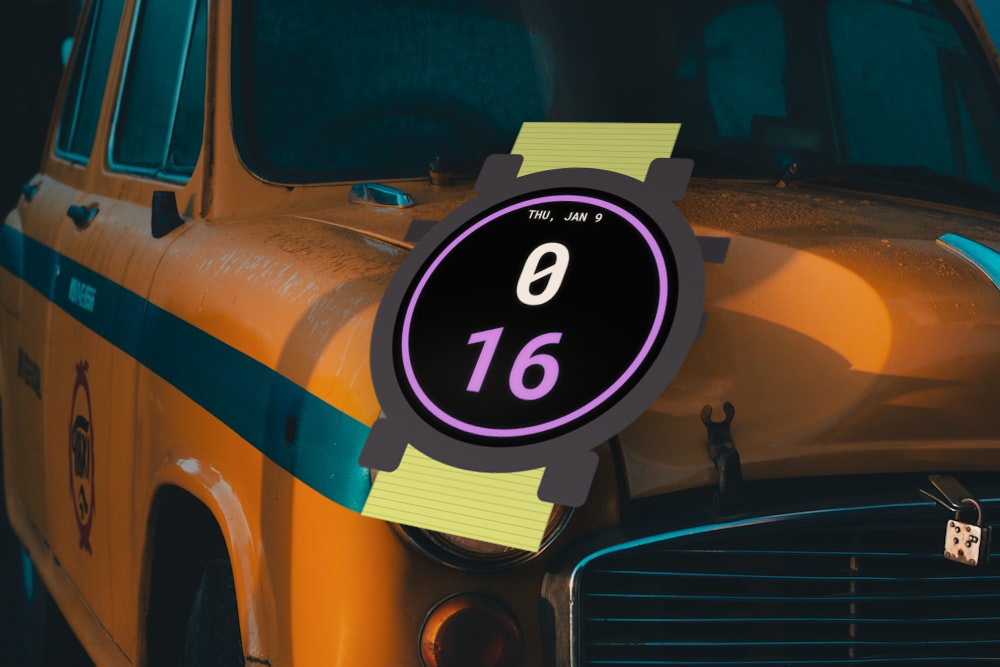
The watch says T00:16
